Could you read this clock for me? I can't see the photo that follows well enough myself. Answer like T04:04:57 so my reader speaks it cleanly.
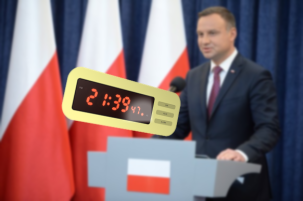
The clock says T21:39:47
